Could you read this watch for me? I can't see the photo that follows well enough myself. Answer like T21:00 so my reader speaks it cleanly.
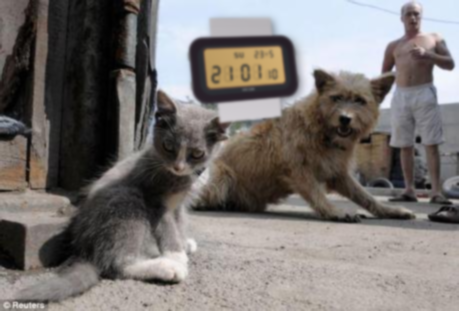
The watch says T21:01
